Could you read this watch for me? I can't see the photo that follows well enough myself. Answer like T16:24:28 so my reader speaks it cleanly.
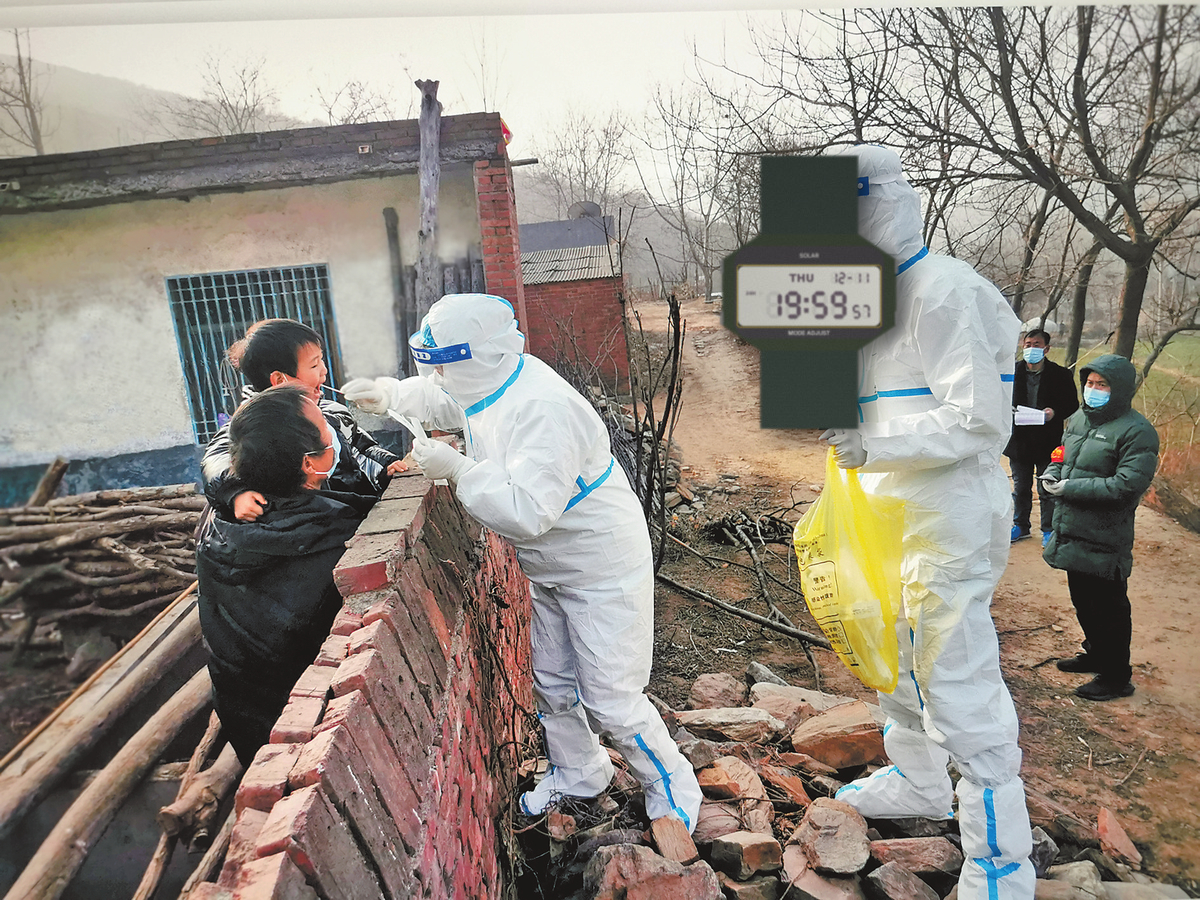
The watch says T19:59:57
